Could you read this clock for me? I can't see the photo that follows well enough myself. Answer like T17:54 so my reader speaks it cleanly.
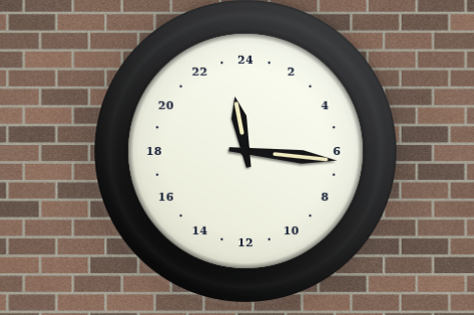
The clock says T23:16
